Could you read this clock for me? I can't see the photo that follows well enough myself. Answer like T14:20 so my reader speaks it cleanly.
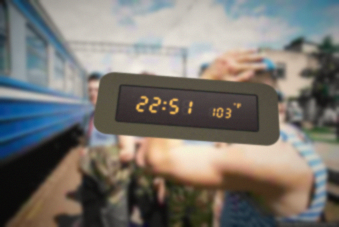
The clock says T22:51
